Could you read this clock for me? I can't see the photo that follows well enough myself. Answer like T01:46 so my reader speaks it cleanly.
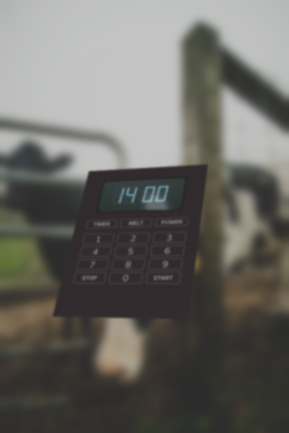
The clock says T14:00
